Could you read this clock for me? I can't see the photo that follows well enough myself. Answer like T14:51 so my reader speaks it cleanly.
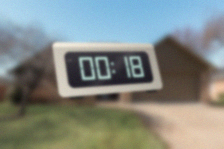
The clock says T00:18
